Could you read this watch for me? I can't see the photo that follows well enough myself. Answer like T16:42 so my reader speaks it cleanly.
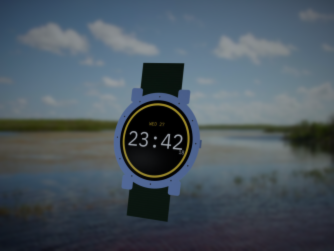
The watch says T23:42
